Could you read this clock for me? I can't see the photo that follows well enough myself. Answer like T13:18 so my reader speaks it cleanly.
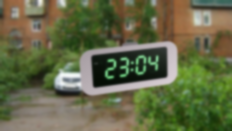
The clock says T23:04
